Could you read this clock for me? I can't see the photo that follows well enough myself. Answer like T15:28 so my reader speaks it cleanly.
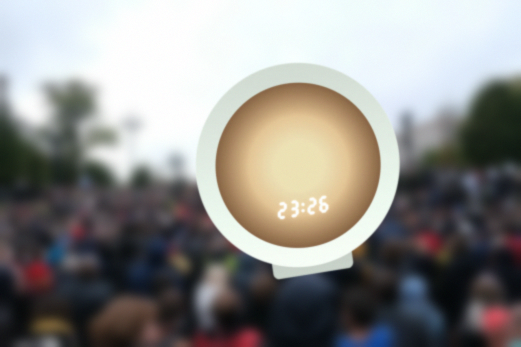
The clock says T23:26
